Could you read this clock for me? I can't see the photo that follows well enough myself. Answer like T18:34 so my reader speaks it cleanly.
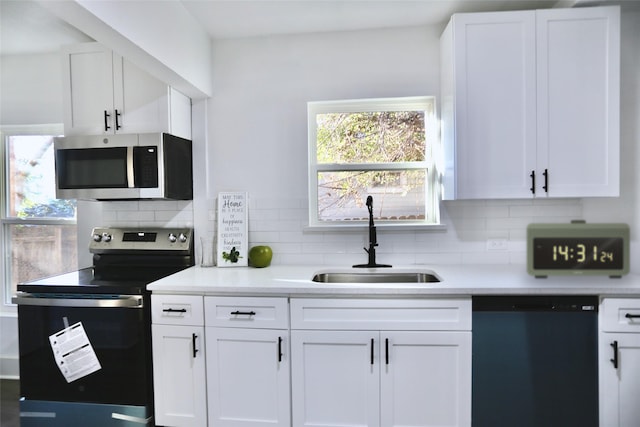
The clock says T14:31
